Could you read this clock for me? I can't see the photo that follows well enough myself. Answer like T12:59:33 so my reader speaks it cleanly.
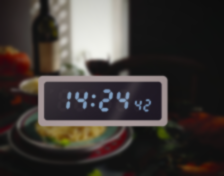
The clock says T14:24:42
